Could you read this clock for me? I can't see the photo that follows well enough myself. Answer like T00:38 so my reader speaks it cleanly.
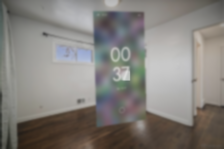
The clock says T00:37
